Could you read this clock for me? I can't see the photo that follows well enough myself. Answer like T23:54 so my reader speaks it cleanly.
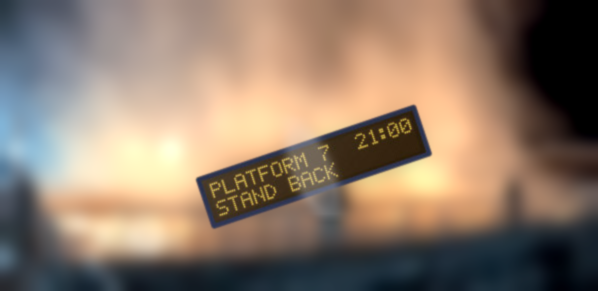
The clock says T21:00
